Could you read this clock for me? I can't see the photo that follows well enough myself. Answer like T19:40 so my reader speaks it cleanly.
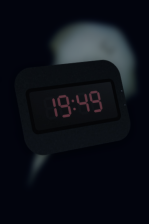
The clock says T19:49
